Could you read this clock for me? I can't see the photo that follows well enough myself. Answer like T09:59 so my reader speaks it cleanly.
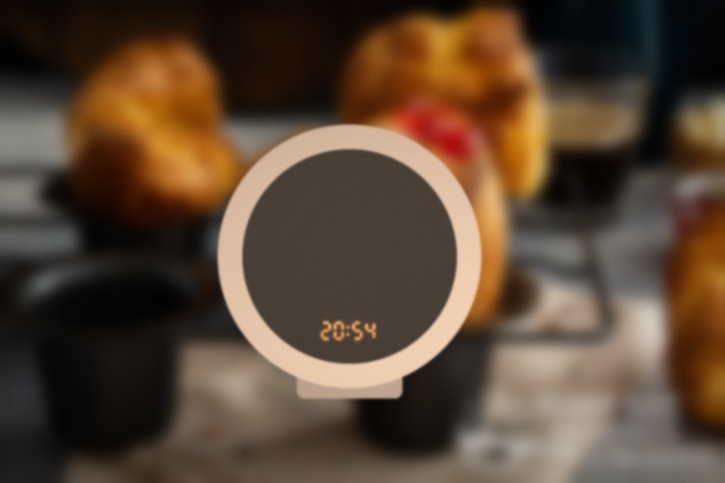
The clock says T20:54
